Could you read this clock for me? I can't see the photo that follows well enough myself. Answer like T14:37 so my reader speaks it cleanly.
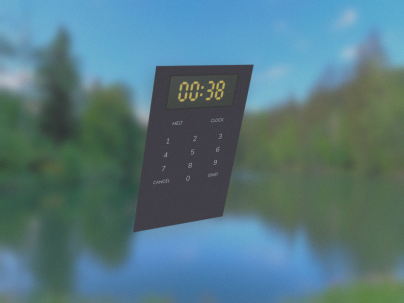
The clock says T00:38
